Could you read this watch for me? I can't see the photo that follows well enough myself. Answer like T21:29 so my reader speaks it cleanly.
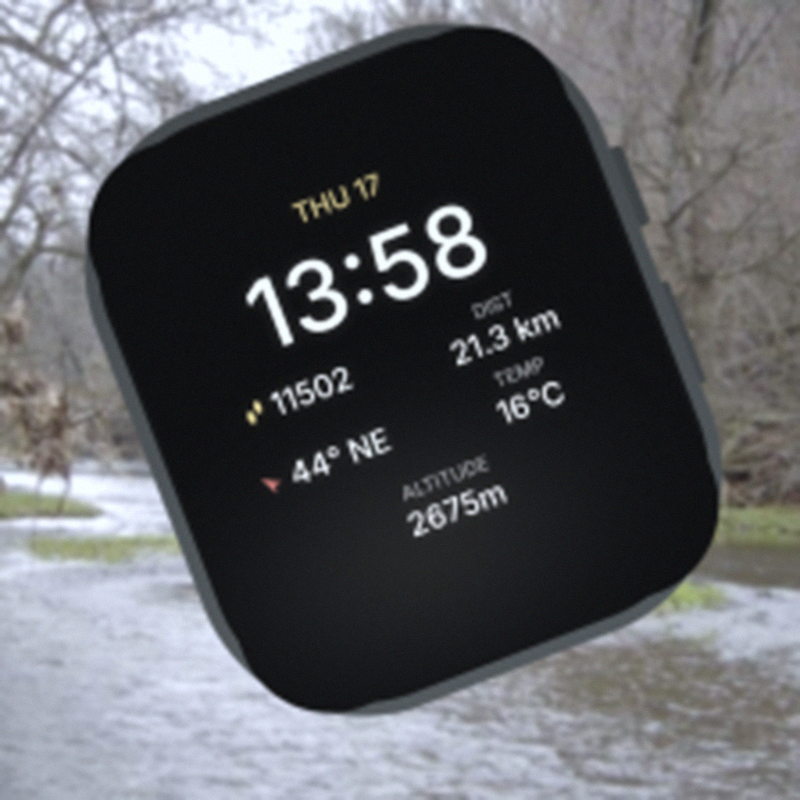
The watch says T13:58
